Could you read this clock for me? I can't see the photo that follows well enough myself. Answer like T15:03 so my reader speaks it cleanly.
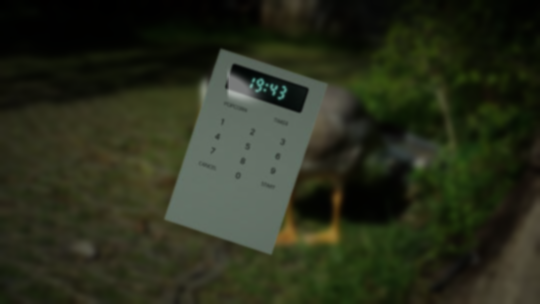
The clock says T19:43
